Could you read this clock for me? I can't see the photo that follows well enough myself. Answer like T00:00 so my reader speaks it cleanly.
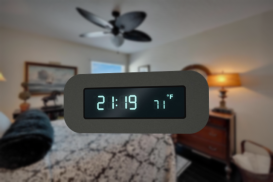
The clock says T21:19
